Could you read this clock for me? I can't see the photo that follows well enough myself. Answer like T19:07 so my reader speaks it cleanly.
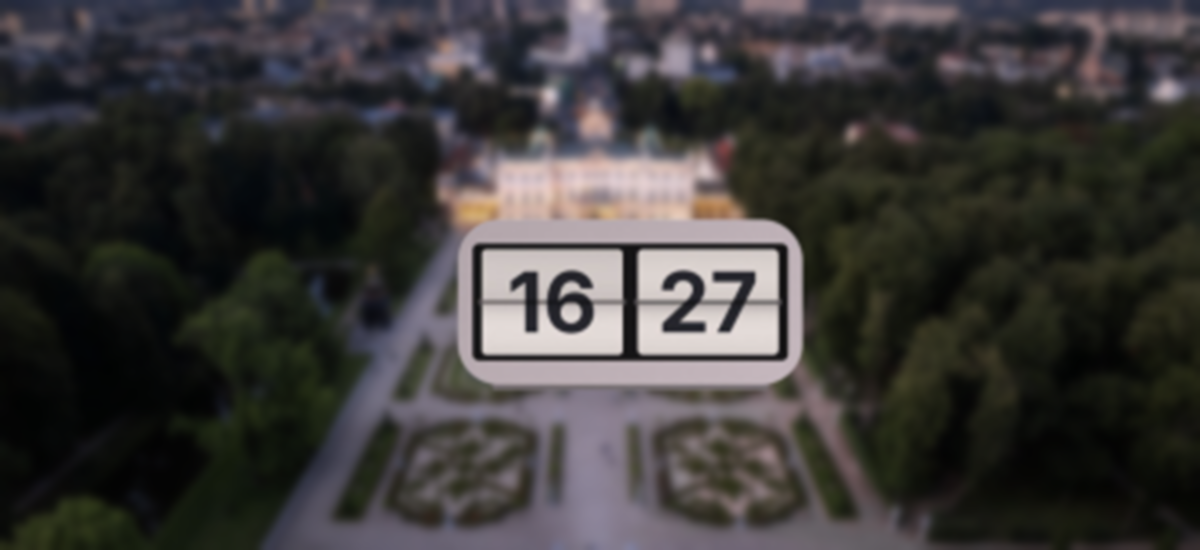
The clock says T16:27
